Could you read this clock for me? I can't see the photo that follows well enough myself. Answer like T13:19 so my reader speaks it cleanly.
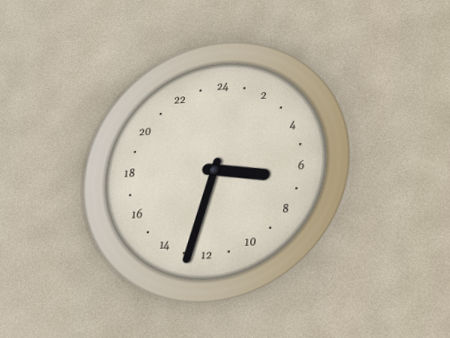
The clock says T06:32
